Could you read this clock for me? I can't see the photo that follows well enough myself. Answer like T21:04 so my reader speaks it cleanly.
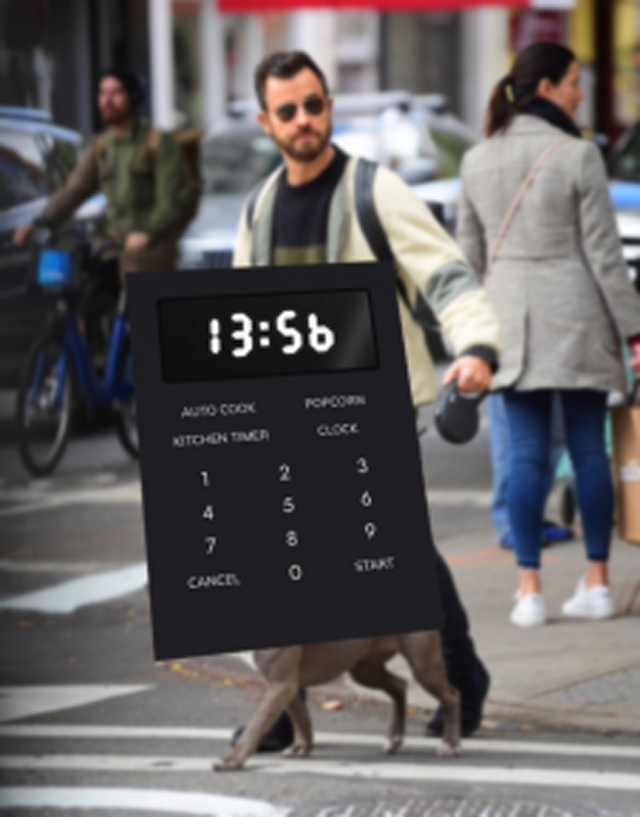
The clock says T13:56
